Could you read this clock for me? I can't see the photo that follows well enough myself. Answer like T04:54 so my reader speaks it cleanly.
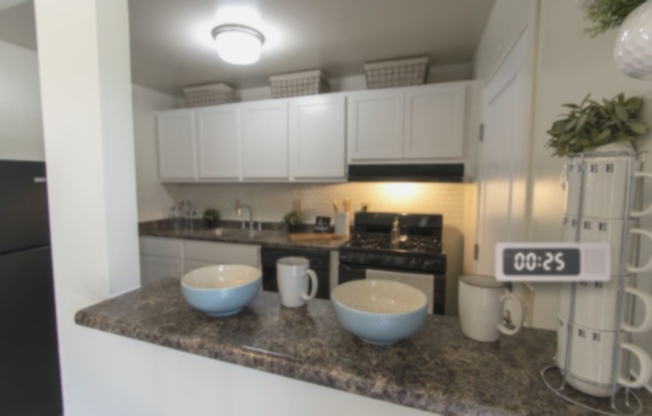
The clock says T00:25
